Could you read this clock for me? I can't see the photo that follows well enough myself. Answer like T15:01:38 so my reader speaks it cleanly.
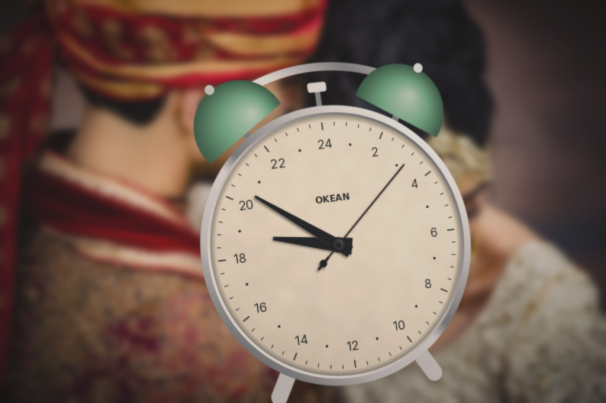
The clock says T18:51:08
